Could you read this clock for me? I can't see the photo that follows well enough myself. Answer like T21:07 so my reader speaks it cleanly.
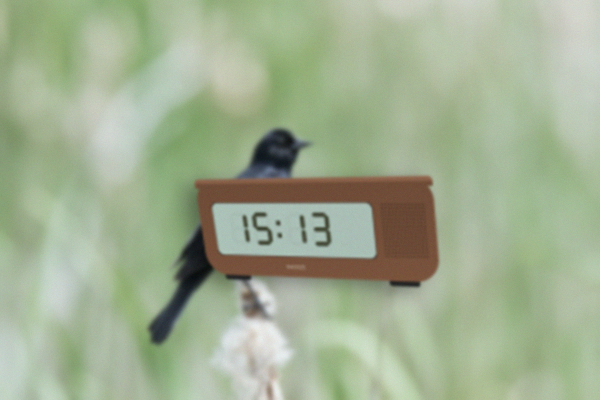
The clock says T15:13
